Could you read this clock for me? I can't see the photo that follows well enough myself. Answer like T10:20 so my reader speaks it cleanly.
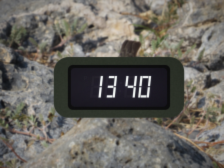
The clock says T13:40
